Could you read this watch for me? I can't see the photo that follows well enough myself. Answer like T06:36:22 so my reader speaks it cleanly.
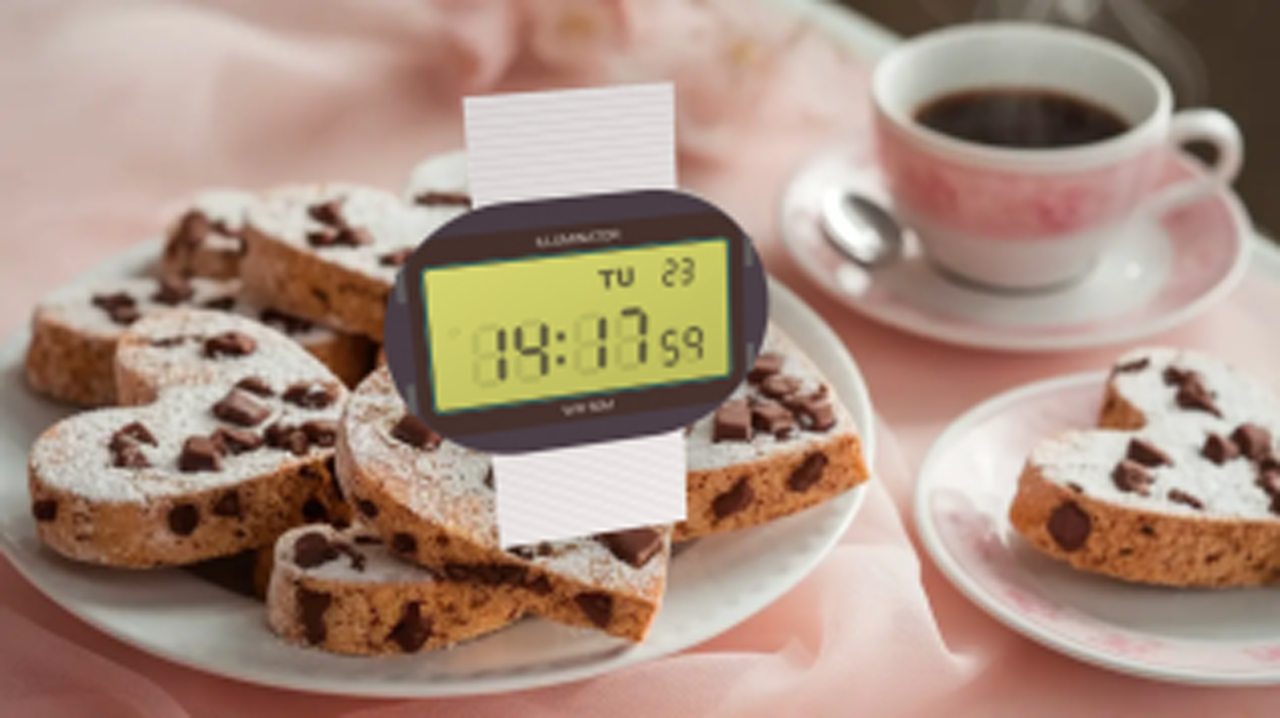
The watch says T14:17:59
